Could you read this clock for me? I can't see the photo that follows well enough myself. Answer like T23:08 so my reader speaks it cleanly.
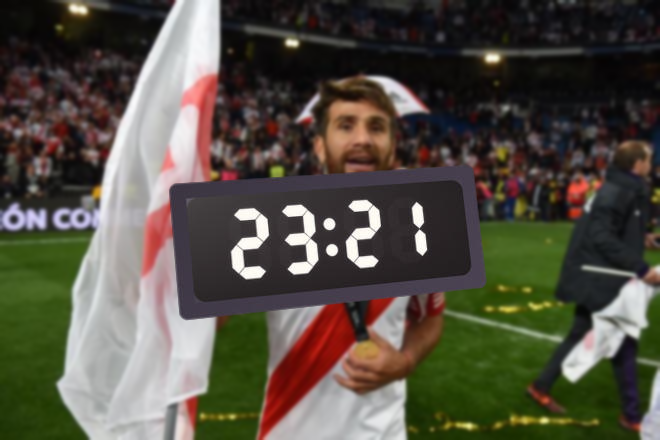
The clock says T23:21
